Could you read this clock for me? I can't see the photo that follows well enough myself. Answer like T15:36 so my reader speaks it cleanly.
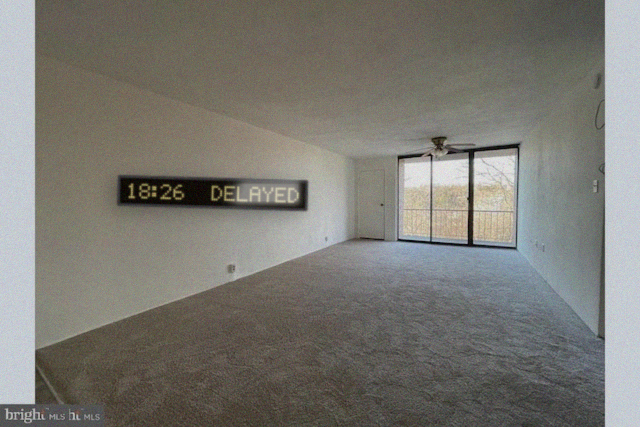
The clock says T18:26
